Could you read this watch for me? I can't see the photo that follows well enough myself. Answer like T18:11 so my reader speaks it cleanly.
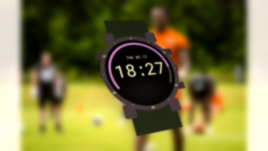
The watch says T18:27
